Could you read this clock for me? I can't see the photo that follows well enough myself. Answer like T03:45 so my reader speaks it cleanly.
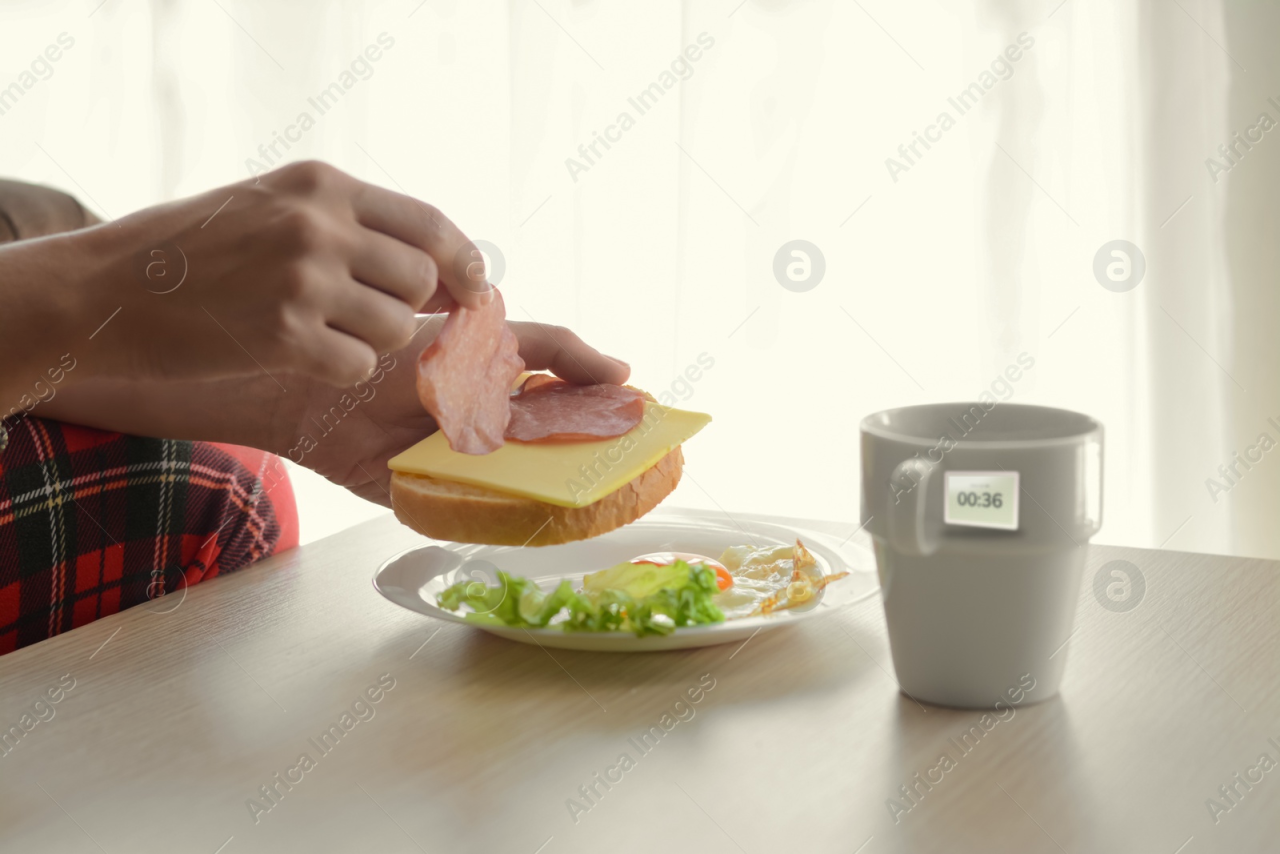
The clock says T00:36
